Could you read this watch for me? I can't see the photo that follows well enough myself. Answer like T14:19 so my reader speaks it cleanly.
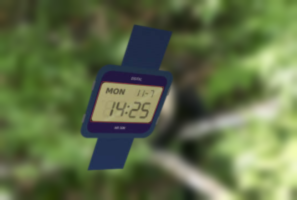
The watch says T14:25
